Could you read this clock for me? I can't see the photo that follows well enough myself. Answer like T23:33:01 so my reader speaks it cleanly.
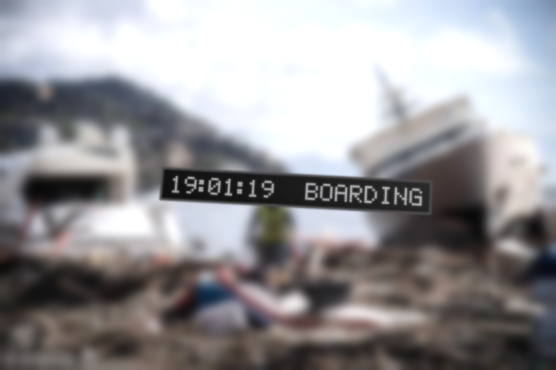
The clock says T19:01:19
